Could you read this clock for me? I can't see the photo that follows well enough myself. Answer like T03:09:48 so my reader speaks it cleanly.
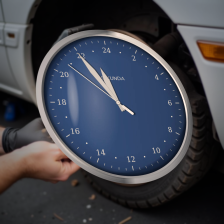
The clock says T22:54:52
